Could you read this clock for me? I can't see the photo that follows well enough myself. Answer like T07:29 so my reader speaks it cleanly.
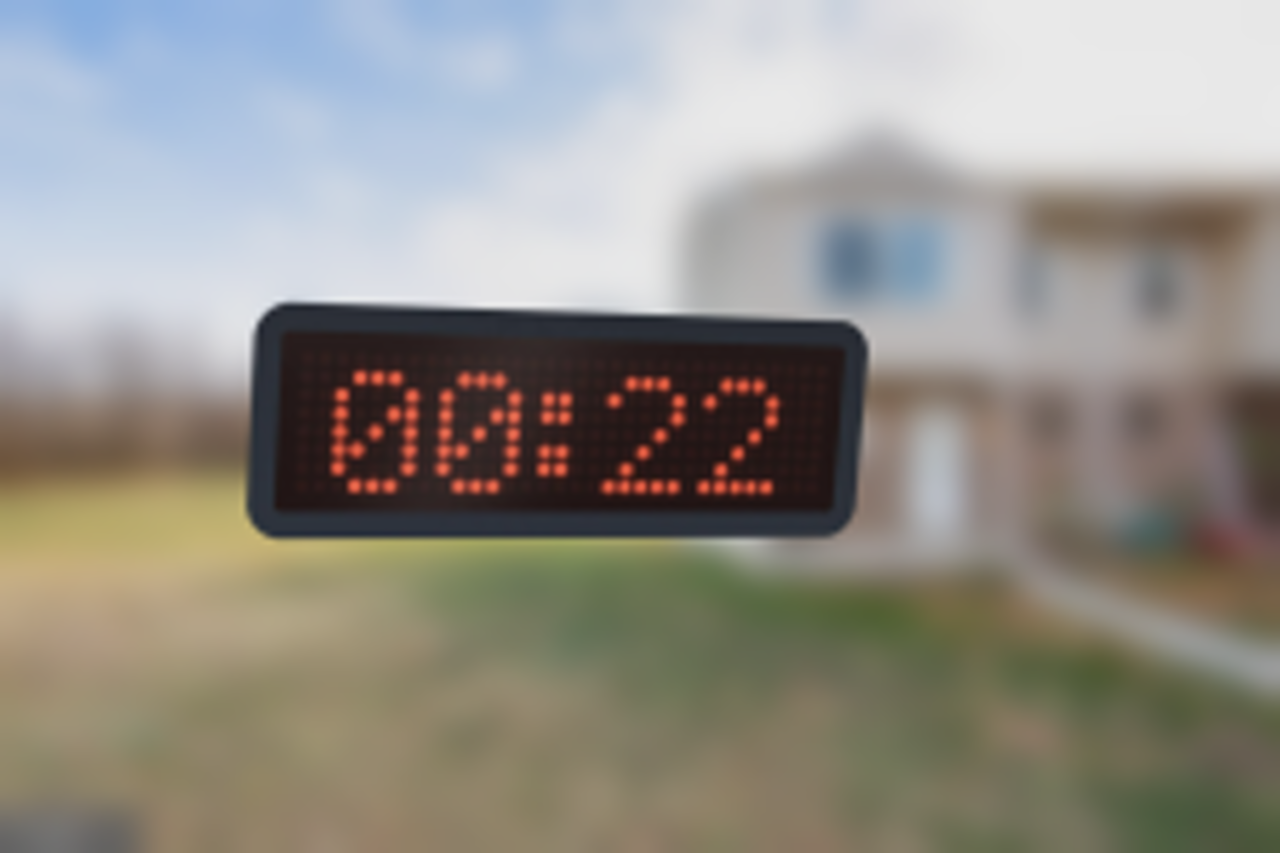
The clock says T00:22
